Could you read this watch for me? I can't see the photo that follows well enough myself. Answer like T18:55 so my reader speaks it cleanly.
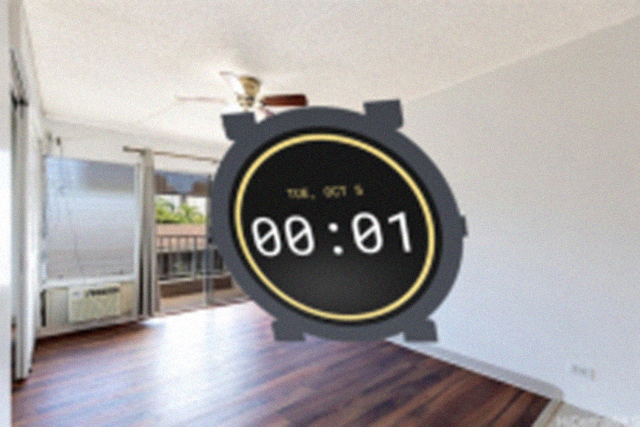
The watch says T00:01
